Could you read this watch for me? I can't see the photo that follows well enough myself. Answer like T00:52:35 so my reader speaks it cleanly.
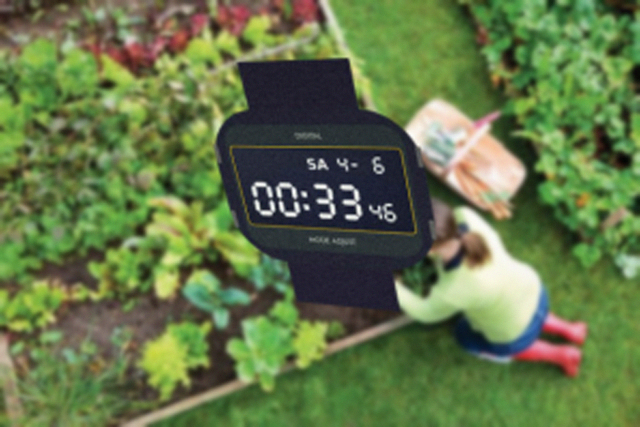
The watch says T00:33:46
